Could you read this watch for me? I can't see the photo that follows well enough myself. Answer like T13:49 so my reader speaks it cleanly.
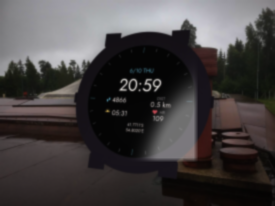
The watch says T20:59
